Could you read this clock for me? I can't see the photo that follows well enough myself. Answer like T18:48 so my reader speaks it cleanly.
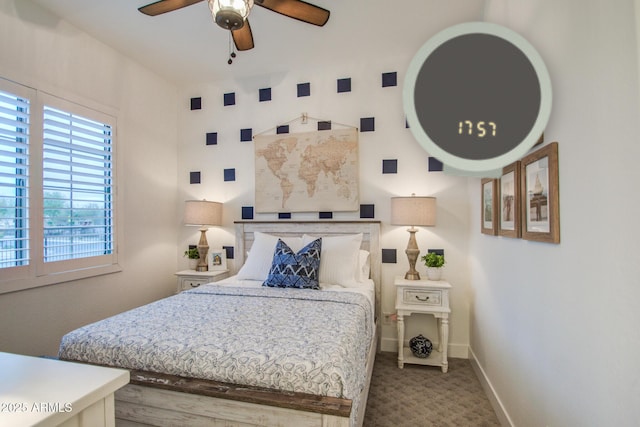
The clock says T17:57
